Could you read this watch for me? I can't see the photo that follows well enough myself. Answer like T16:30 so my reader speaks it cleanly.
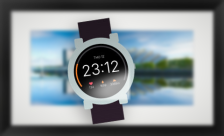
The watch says T23:12
